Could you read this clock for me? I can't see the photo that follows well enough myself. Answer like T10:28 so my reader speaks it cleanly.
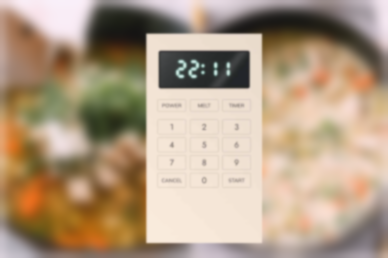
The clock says T22:11
